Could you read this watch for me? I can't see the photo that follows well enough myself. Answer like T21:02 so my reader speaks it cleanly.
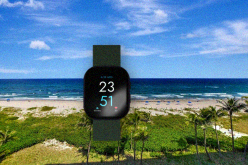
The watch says T23:51
